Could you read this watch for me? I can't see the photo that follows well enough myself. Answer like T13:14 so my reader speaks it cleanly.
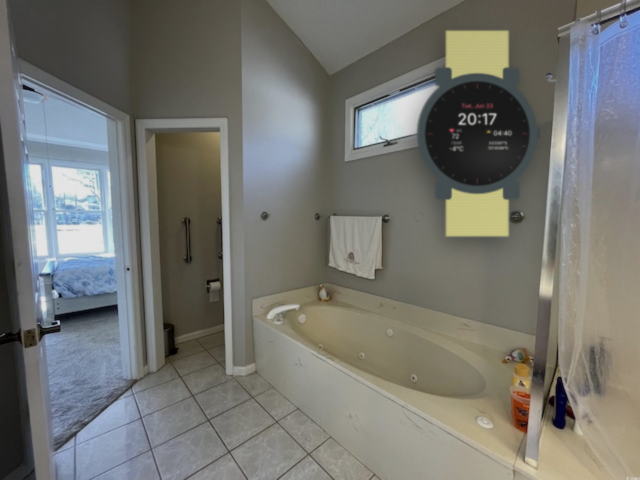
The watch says T20:17
